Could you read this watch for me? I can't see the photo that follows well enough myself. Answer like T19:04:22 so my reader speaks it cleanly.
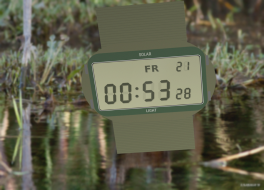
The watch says T00:53:28
